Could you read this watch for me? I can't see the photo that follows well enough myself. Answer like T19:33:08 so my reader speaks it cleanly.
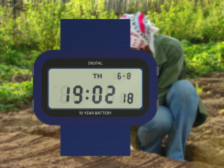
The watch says T19:02:18
